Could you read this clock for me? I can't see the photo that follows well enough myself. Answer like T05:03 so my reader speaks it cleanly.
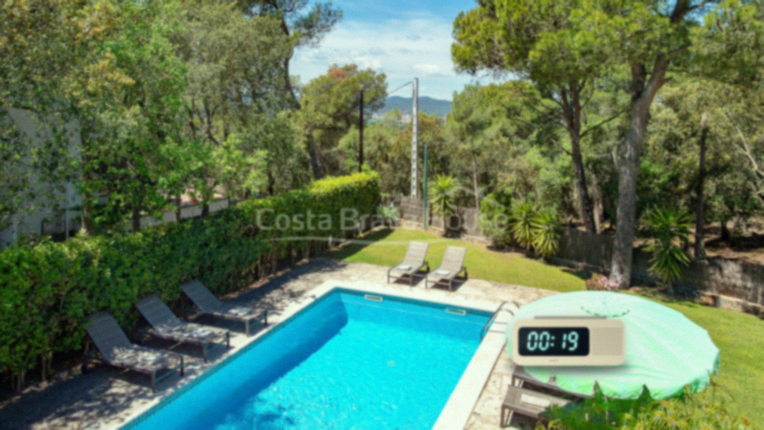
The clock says T00:19
